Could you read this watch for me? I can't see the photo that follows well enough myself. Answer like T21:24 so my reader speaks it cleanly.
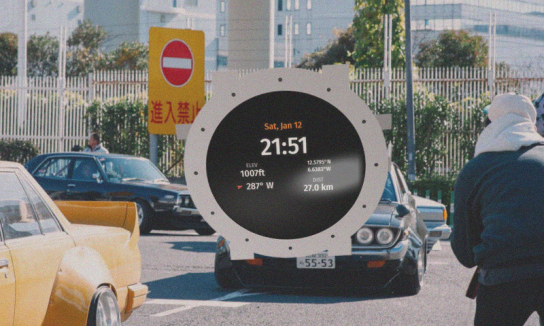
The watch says T21:51
